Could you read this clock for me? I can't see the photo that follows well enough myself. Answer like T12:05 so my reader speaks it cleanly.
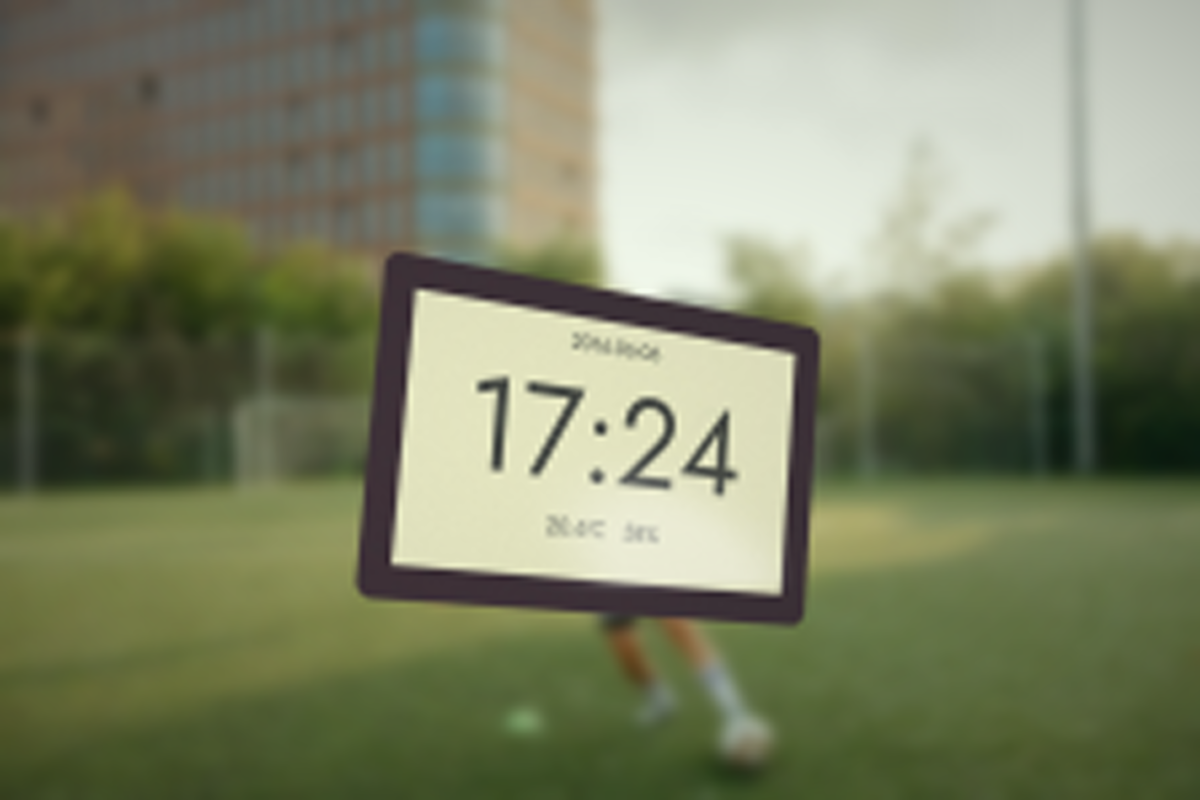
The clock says T17:24
